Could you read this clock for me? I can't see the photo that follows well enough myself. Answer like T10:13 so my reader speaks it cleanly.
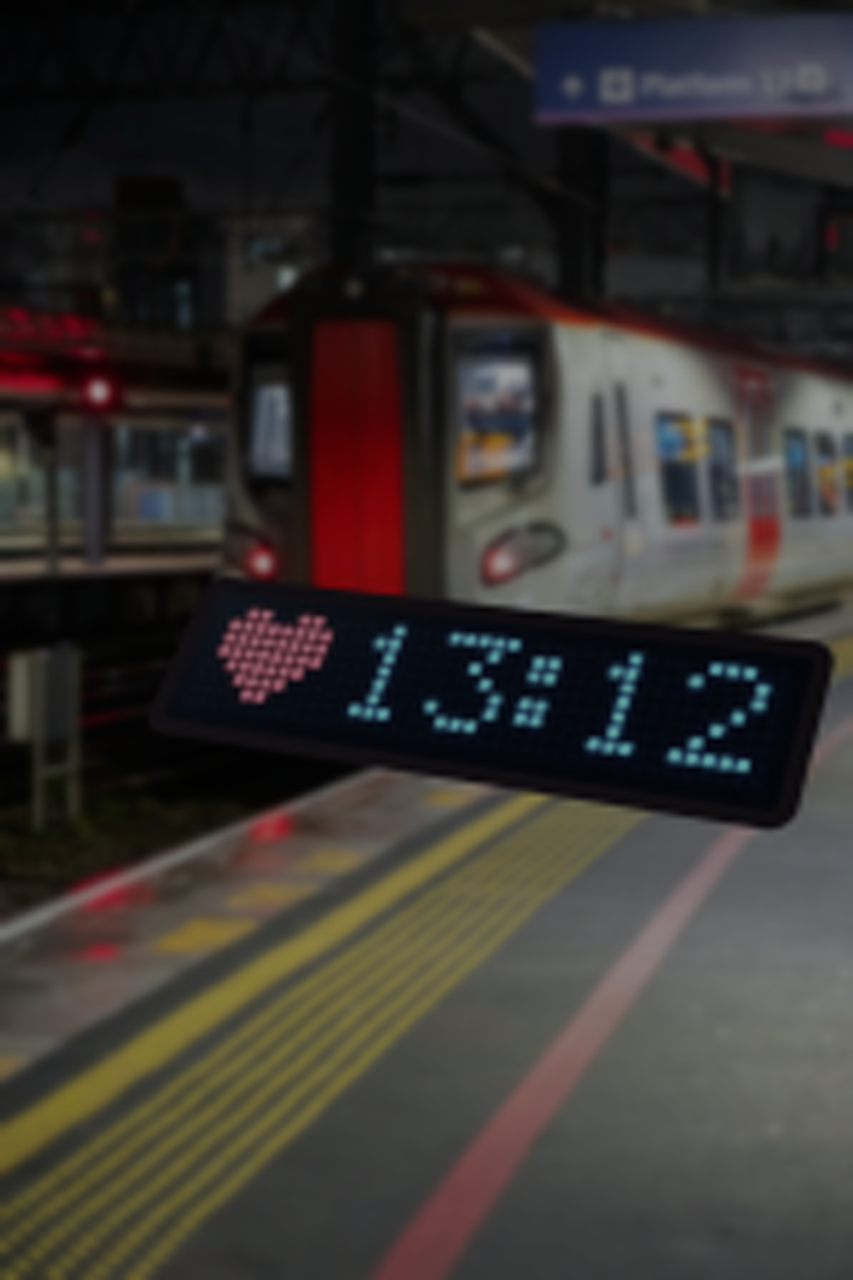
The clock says T13:12
